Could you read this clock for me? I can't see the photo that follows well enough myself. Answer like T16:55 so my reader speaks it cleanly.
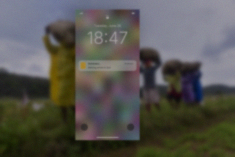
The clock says T18:47
